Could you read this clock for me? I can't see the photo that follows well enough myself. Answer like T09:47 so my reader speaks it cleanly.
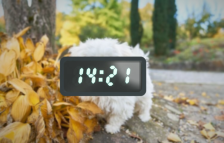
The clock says T14:21
